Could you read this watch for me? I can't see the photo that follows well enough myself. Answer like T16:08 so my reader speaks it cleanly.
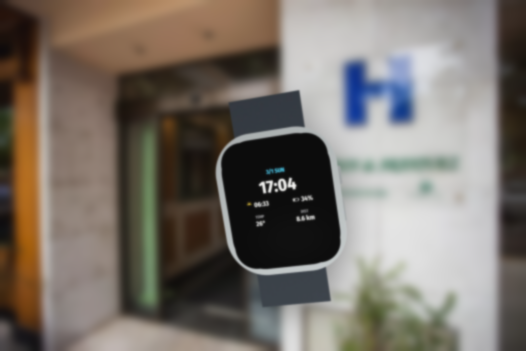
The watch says T17:04
